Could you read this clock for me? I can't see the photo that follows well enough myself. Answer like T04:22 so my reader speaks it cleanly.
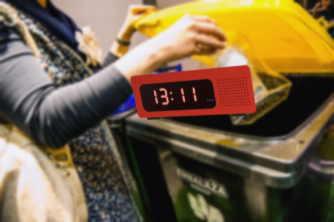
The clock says T13:11
